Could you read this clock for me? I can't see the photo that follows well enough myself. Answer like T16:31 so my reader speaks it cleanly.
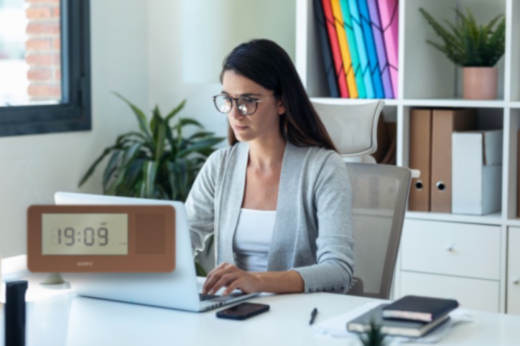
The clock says T19:09
